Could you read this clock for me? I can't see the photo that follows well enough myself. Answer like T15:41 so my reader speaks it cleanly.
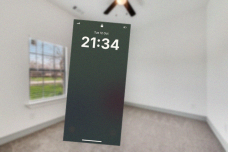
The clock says T21:34
